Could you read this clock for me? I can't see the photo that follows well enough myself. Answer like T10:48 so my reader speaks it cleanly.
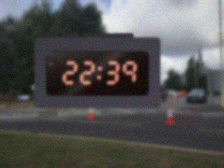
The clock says T22:39
